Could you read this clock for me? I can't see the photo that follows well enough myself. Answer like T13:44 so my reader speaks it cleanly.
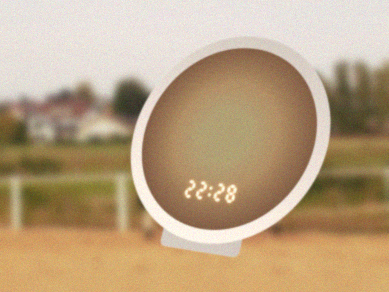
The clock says T22:28
